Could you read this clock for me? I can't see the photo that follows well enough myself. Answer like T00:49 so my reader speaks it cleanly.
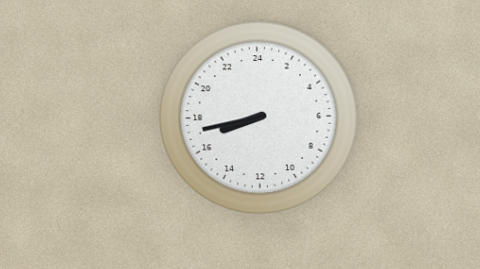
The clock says T16:43
